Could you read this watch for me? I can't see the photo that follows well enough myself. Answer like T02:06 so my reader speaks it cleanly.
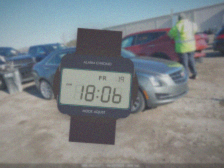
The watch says T18:06
